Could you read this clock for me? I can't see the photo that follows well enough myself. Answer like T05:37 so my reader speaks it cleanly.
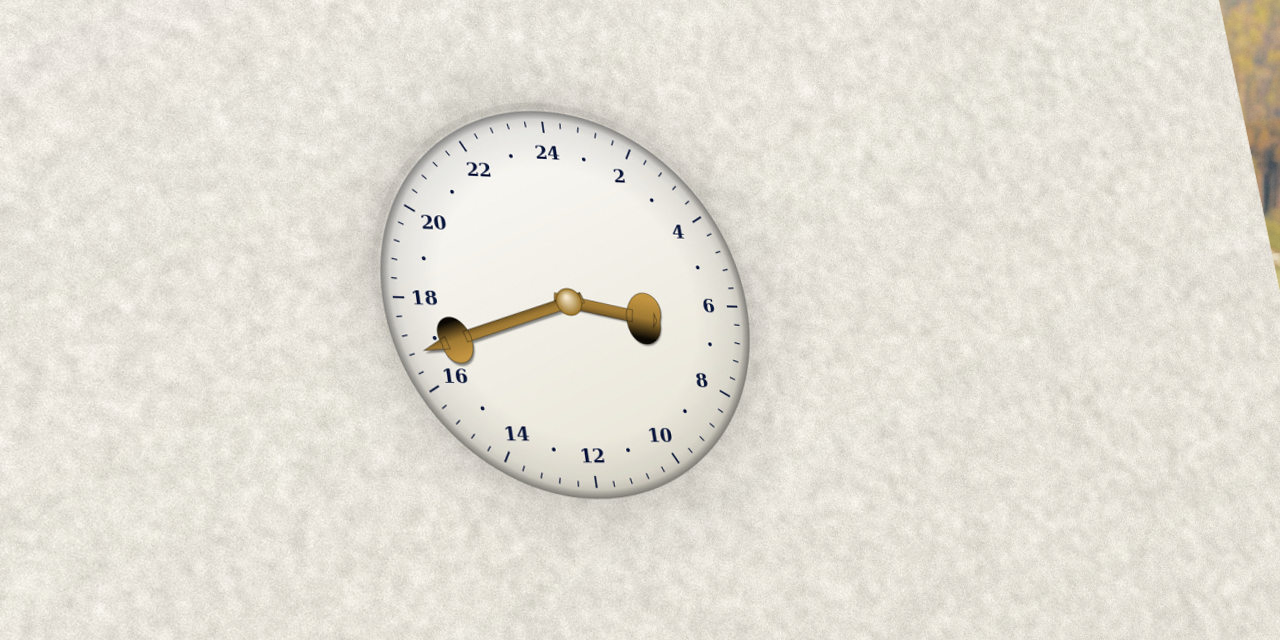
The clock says T06:42
